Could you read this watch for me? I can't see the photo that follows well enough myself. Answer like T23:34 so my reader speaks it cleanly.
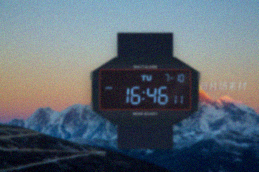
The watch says T16:46
